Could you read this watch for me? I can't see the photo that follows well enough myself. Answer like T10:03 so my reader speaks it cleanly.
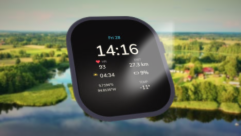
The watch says T14:16
